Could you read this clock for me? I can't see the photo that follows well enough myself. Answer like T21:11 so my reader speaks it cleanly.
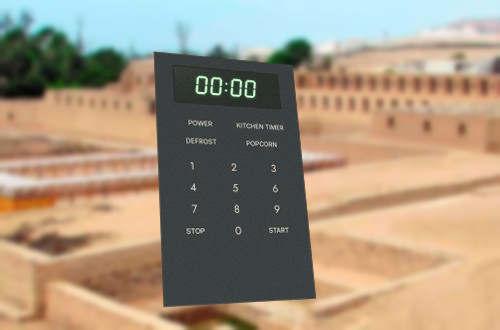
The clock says T00:00
